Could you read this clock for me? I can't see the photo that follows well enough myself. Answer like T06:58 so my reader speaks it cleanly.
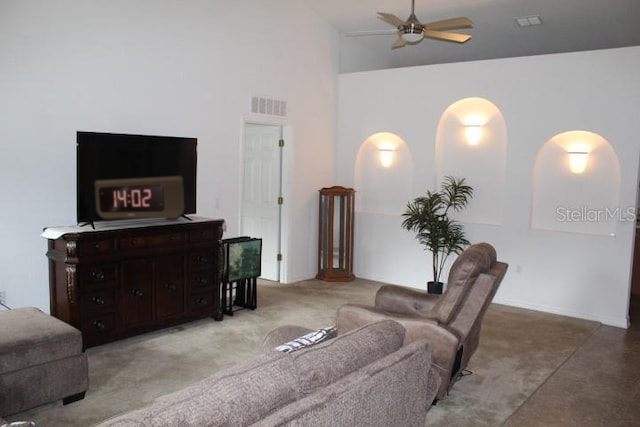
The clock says T14:02
